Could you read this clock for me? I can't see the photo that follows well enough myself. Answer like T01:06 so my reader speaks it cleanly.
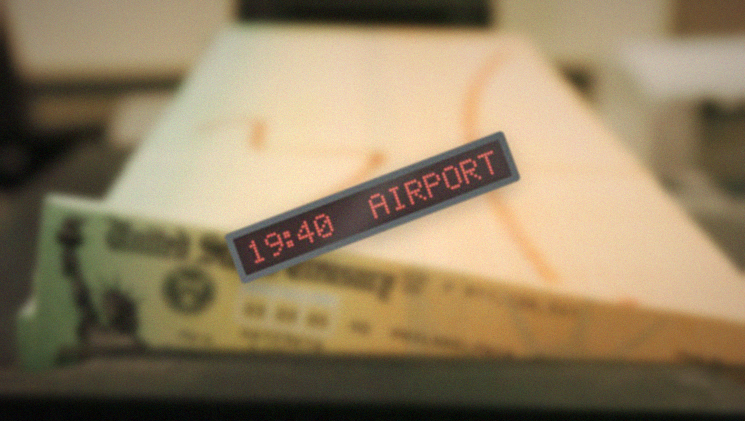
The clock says T19:40
